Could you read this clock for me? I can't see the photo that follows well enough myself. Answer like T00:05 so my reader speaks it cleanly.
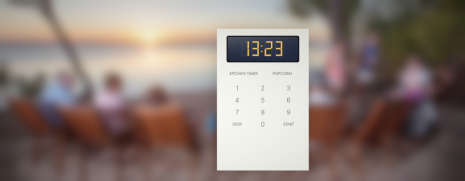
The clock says T13:23
